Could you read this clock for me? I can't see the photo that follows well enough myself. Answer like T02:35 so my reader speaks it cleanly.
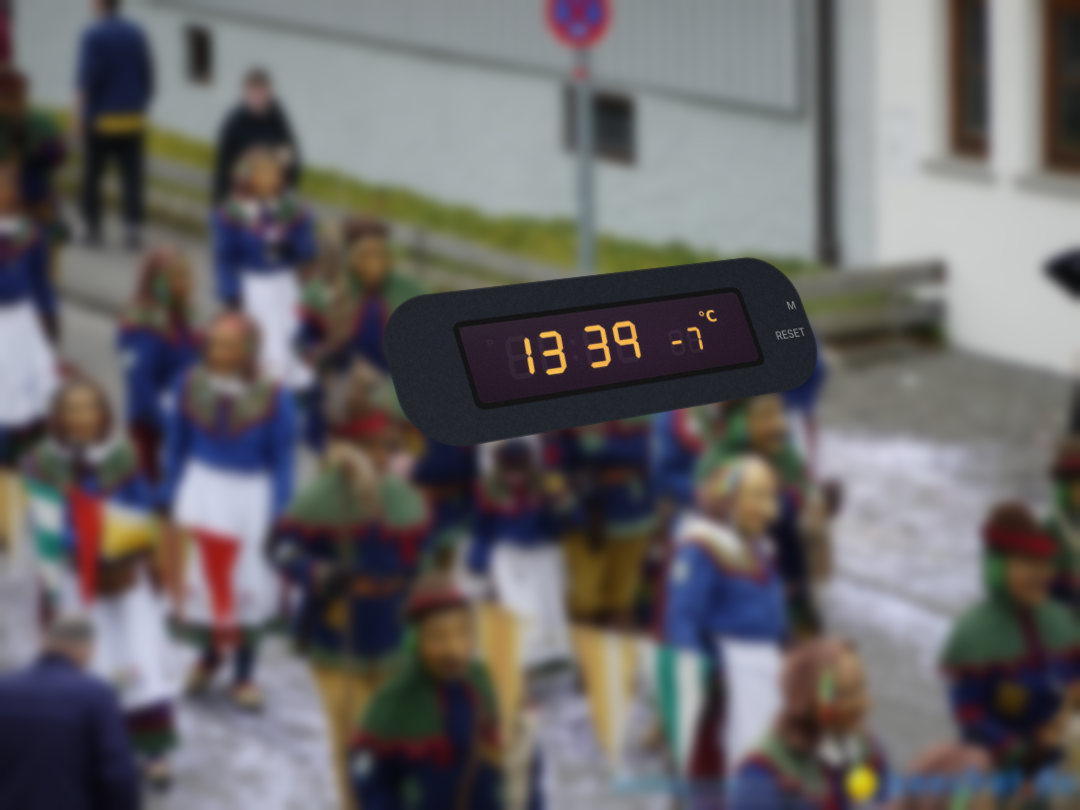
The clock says T13:39
